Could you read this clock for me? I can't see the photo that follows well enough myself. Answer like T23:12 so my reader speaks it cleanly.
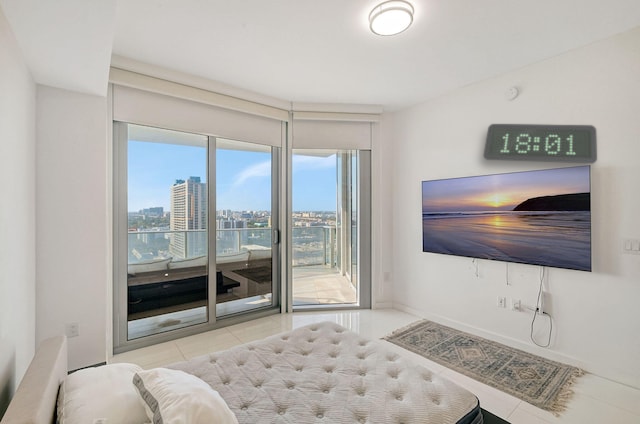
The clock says T18:01
